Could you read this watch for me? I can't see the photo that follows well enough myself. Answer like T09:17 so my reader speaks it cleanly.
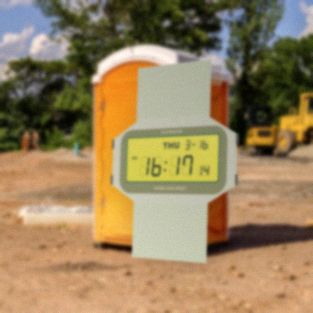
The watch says T16:17
